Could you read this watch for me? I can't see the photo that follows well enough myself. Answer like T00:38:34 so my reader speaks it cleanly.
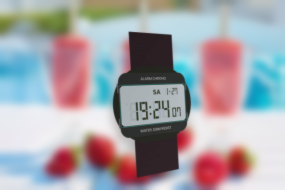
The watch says T19:24:07
